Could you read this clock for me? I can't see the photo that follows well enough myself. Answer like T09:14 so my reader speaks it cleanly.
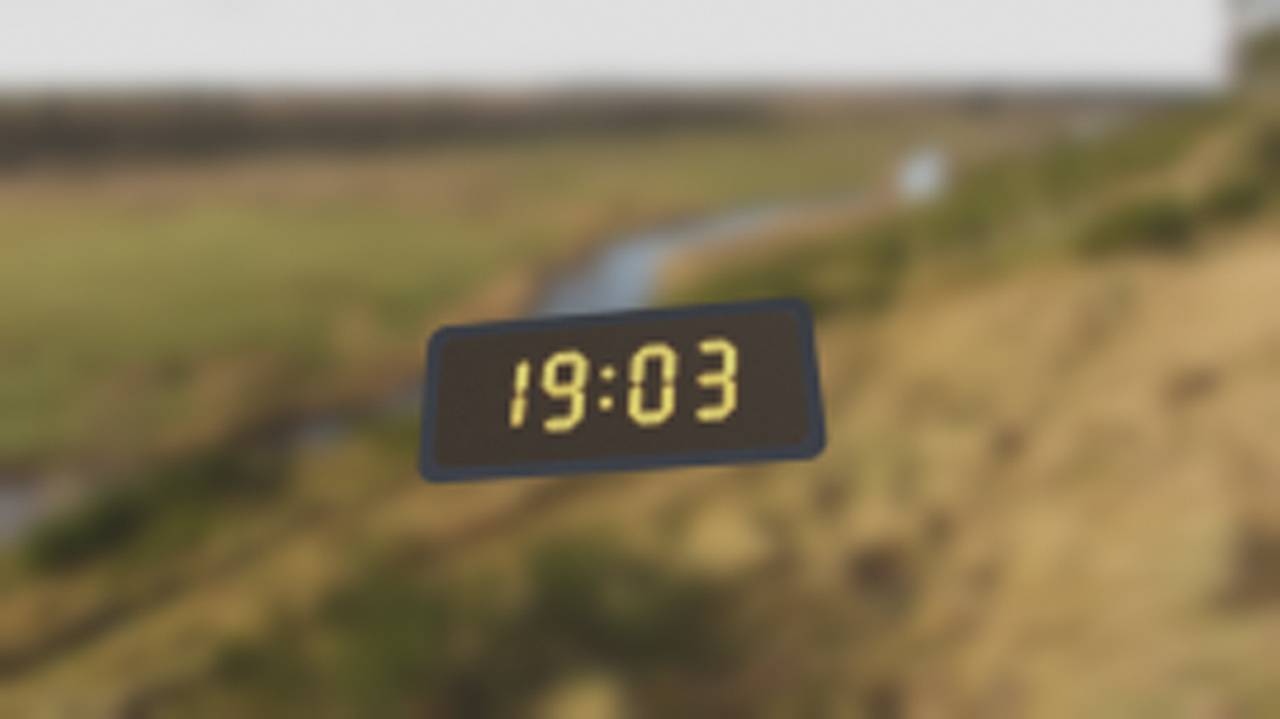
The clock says T19:03
